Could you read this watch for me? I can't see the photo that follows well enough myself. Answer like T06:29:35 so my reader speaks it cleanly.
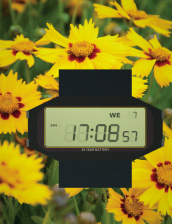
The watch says T17:08:57
